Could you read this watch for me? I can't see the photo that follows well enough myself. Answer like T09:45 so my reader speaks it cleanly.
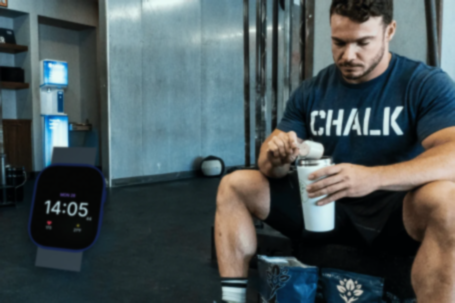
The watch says T14:05
